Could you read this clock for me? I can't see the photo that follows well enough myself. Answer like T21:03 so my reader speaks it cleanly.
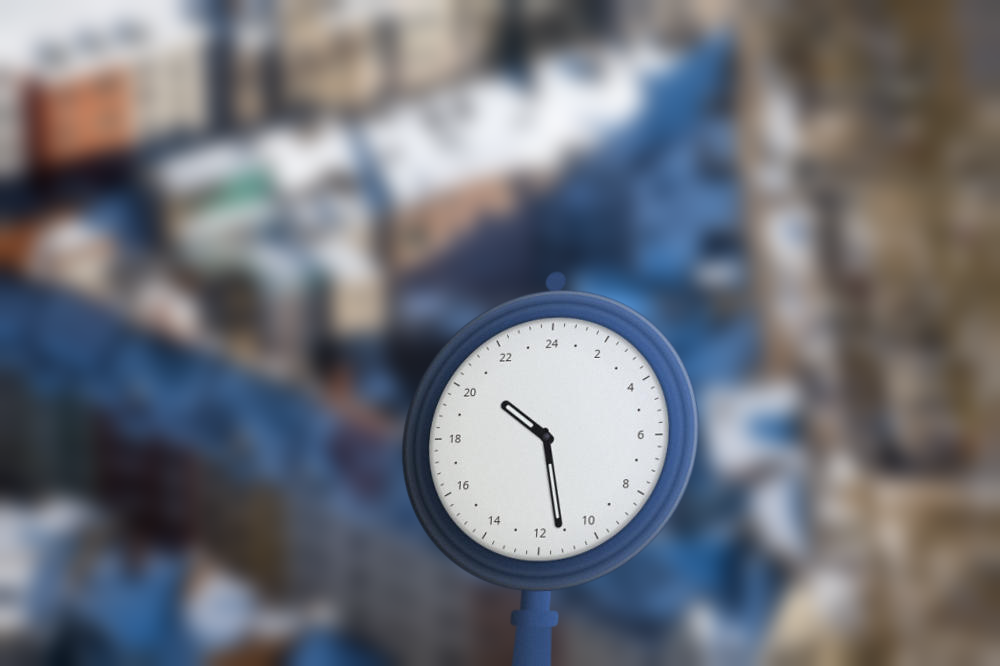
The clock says T20:28
